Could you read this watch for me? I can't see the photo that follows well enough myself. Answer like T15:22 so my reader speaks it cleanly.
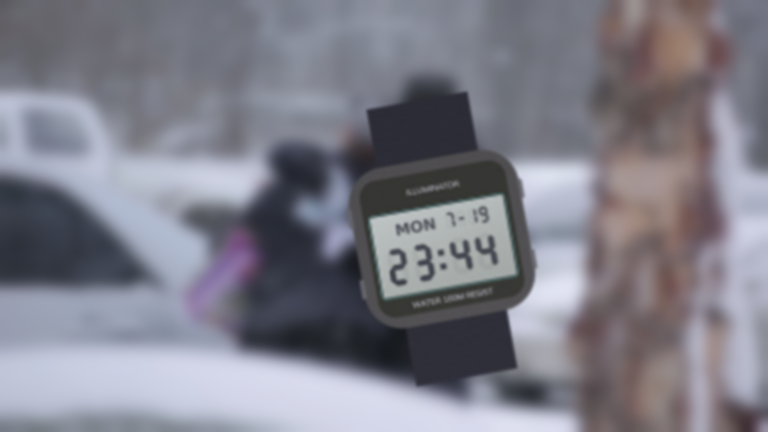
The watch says T23:44
